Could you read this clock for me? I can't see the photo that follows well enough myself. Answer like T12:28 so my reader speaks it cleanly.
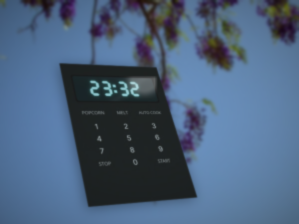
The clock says T23:32
